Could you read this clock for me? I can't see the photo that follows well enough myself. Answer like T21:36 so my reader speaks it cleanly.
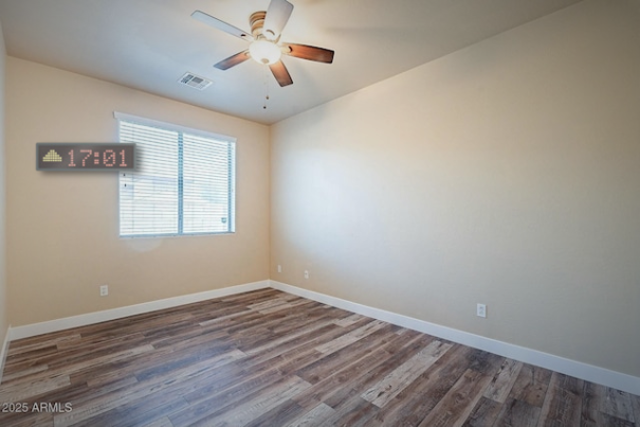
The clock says T17:01
